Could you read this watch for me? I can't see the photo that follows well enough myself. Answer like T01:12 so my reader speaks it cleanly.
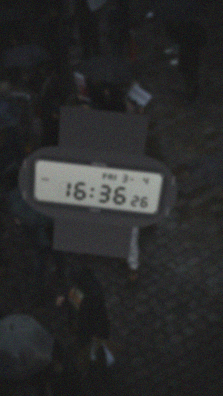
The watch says T16:36
